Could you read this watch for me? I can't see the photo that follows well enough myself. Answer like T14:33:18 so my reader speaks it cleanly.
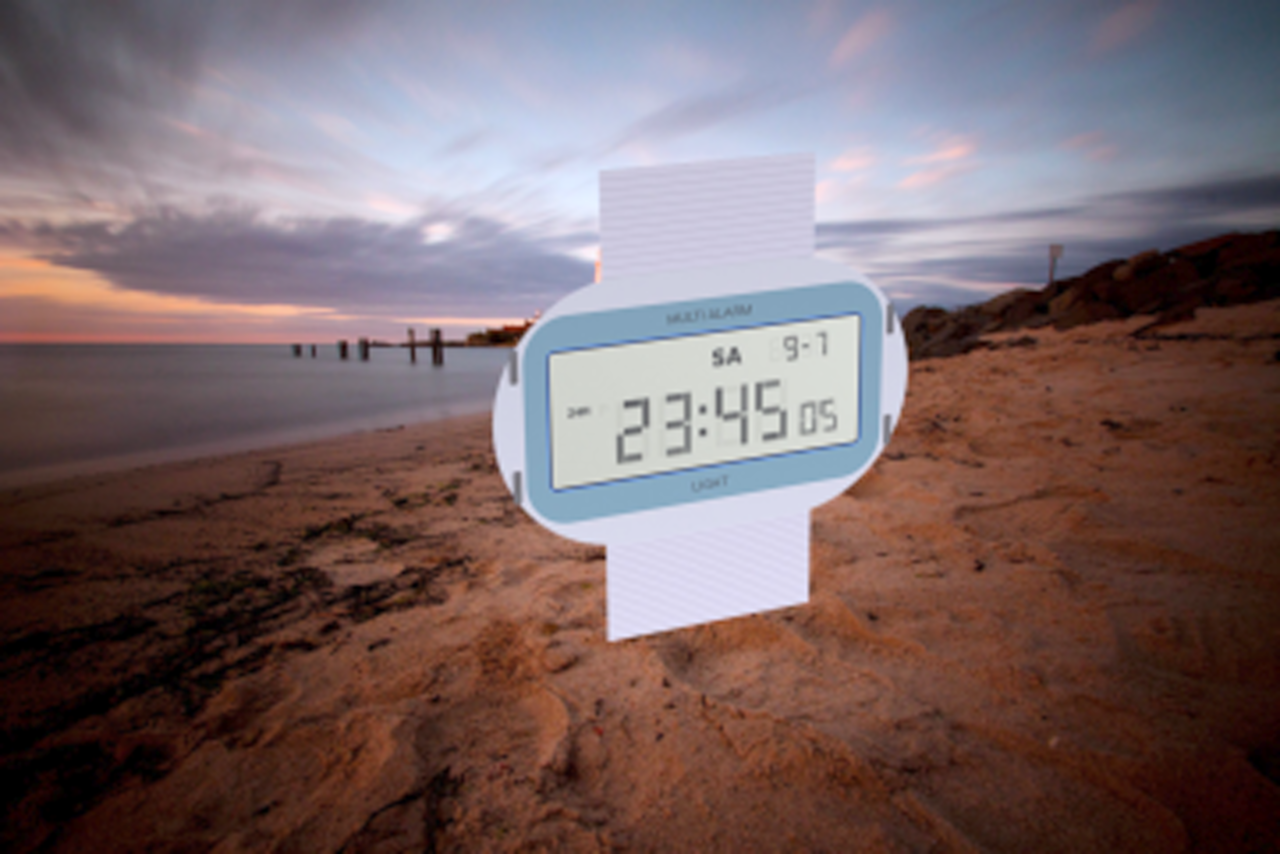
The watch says T23:45:05
